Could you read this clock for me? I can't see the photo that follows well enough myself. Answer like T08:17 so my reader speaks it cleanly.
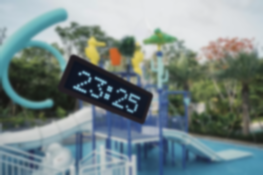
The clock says T23:25
